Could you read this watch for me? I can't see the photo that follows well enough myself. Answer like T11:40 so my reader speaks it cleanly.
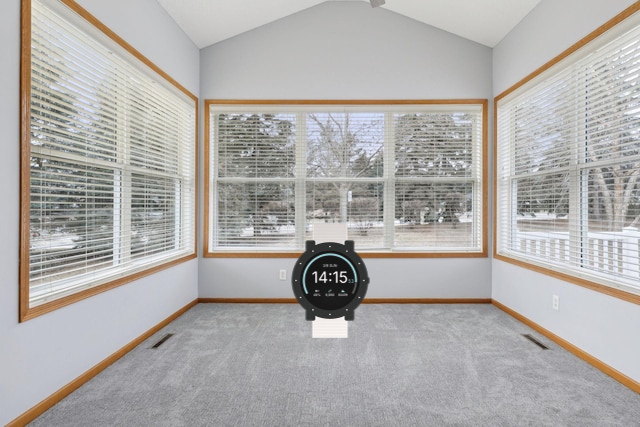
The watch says T14:15
